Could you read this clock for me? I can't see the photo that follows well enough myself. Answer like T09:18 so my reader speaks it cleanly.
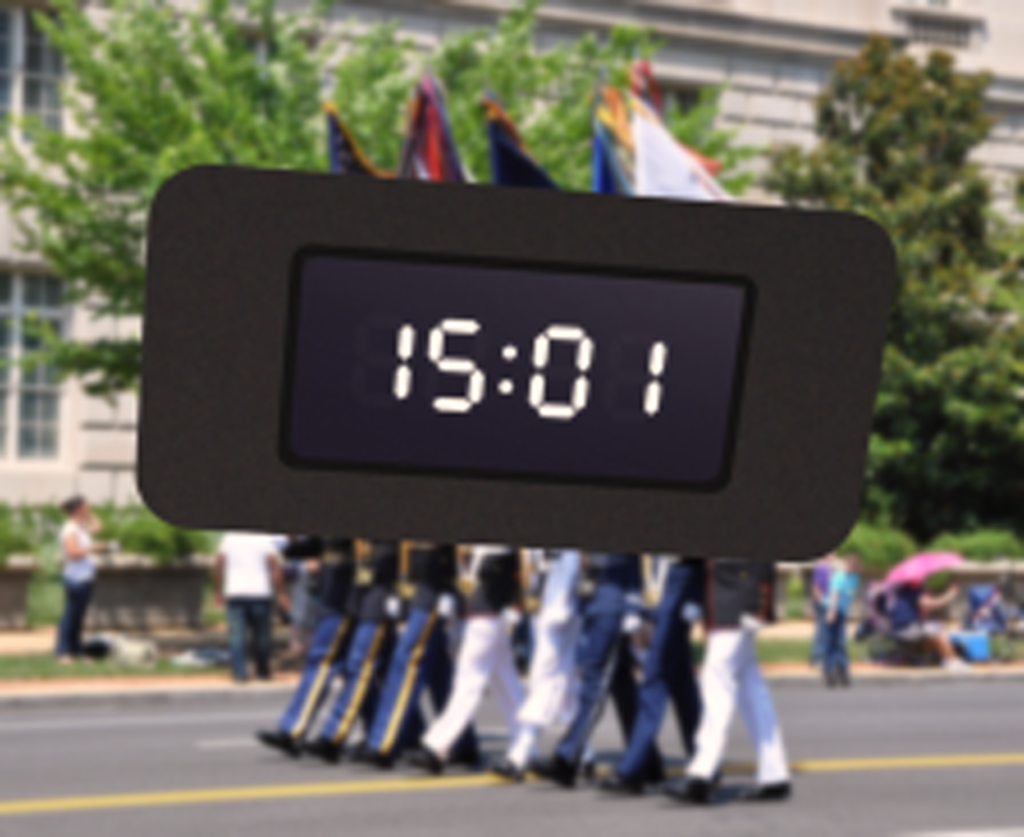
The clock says T15:01
